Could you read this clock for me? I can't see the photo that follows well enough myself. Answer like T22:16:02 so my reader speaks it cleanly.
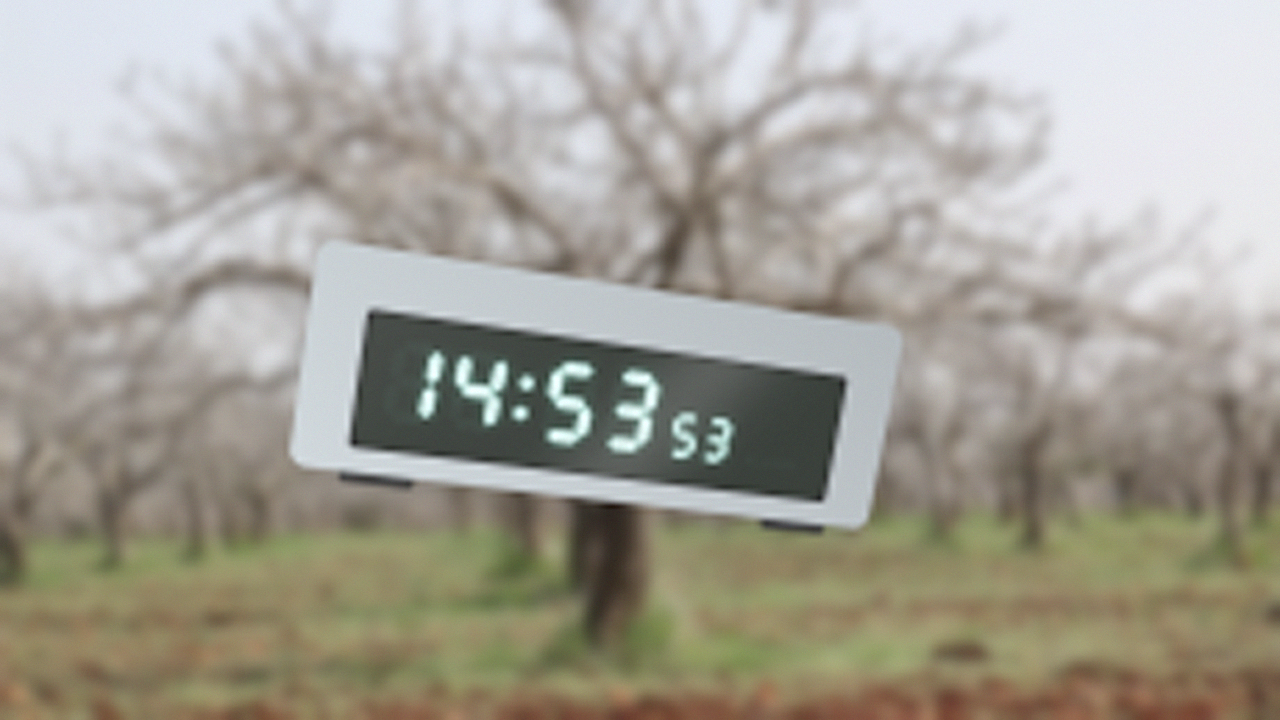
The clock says T14:53:53
